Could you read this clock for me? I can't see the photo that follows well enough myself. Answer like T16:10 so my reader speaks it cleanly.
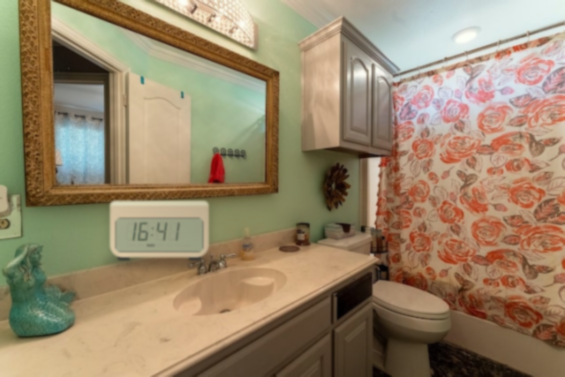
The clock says T16:41
